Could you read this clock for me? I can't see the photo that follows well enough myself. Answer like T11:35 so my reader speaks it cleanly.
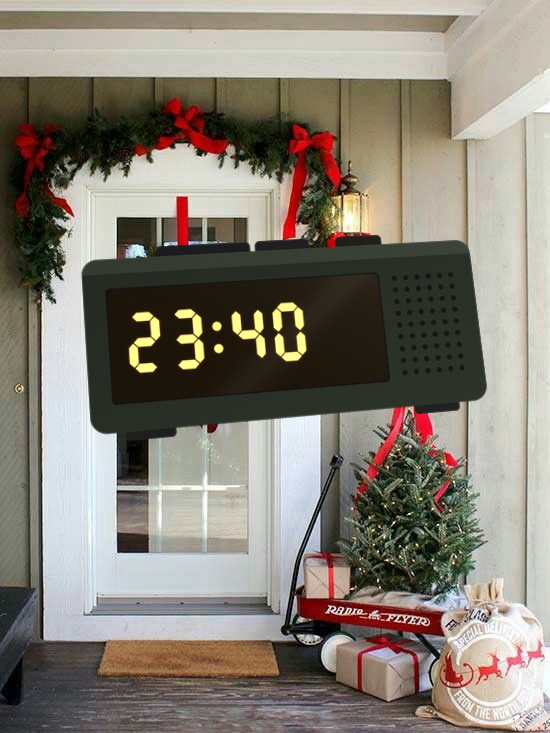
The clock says T23:40
